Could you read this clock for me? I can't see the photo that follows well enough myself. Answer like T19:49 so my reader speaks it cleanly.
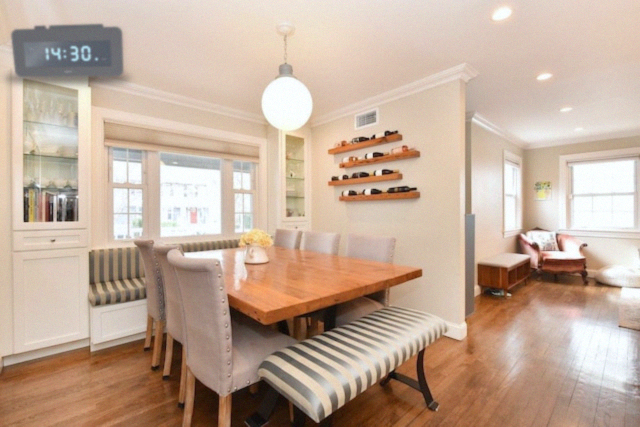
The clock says T14:30
